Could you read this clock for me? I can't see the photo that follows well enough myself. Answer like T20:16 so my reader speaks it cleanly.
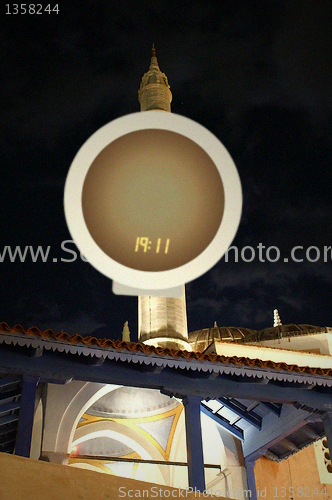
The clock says T19:11
